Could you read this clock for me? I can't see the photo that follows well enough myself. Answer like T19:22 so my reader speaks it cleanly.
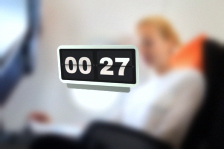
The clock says T00:27
